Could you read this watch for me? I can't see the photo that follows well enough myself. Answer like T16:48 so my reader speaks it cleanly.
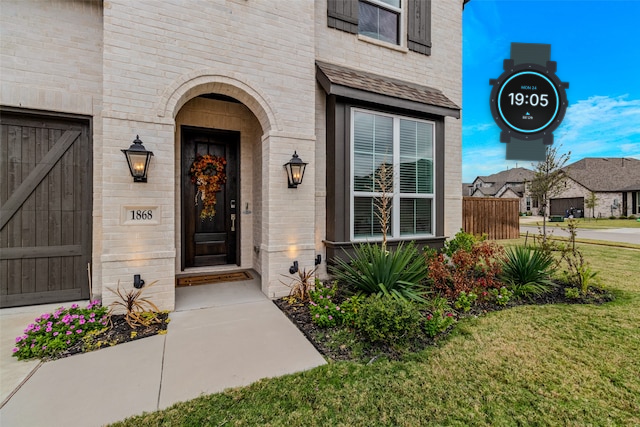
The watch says T19:05
